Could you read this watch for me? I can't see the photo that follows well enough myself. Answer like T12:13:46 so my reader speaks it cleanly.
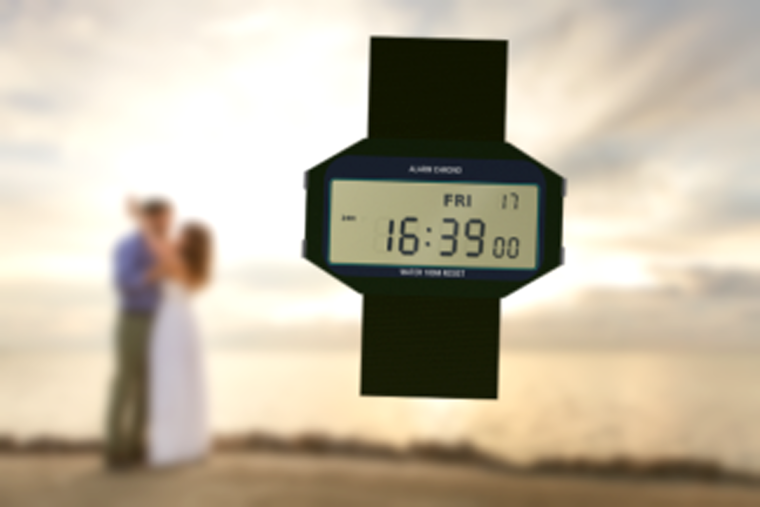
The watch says T16:39:00
